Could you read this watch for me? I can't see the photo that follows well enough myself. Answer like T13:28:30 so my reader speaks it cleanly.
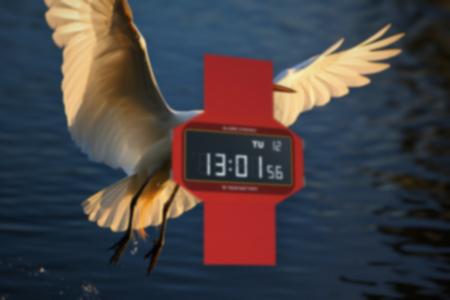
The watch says T13:01:56
